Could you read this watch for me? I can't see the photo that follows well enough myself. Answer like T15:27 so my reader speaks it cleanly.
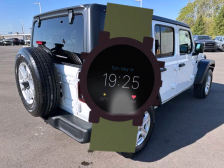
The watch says T19:25
